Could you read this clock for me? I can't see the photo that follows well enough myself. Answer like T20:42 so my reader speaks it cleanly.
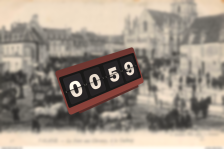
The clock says T00:59
